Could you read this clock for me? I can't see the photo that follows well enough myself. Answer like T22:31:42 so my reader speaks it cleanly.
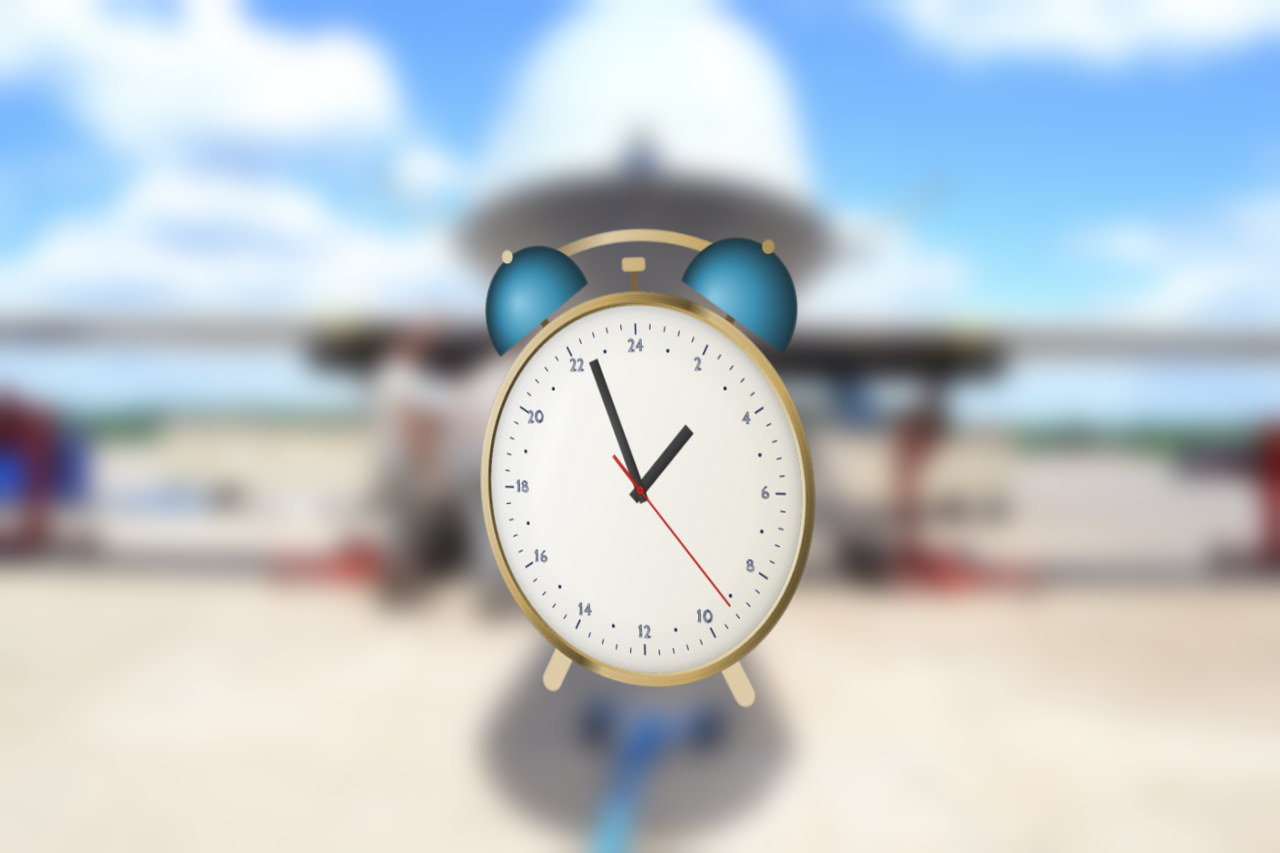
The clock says T02:56:23
